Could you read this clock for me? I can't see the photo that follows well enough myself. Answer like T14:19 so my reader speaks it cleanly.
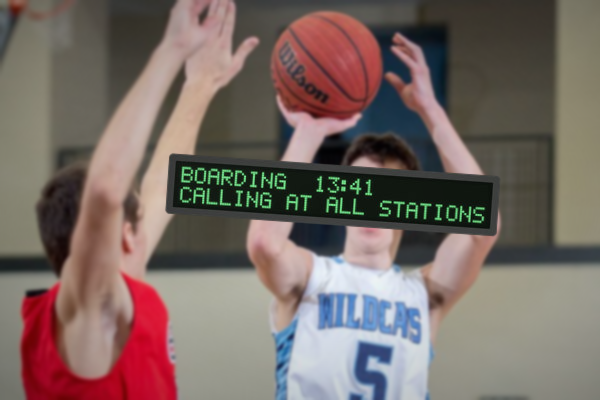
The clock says T13:41
